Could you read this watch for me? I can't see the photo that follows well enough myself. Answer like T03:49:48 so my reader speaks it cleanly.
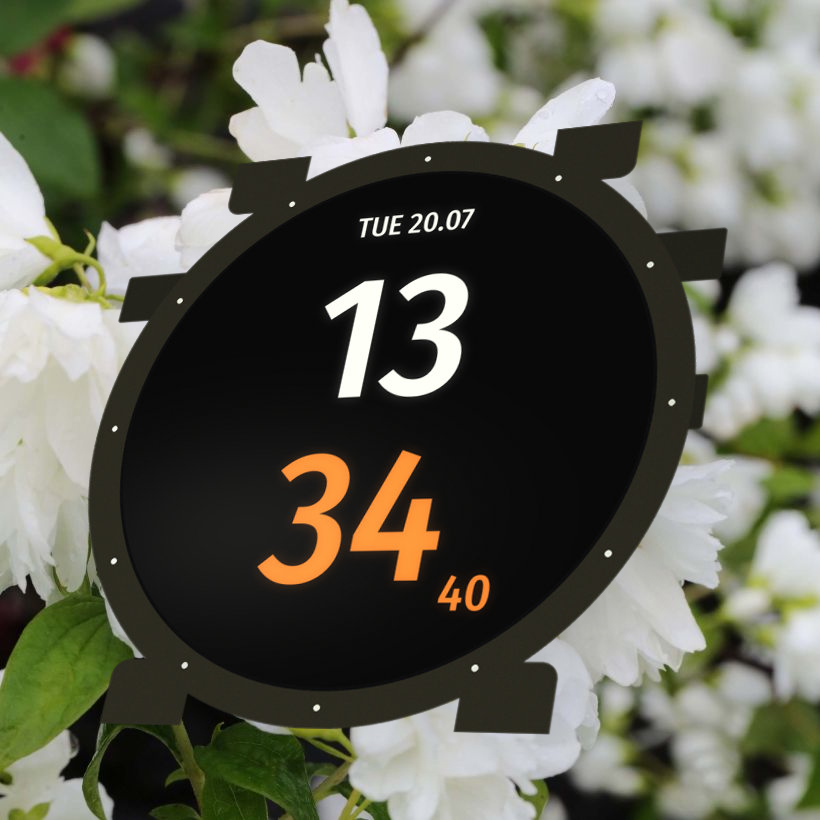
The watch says T13:34:40
